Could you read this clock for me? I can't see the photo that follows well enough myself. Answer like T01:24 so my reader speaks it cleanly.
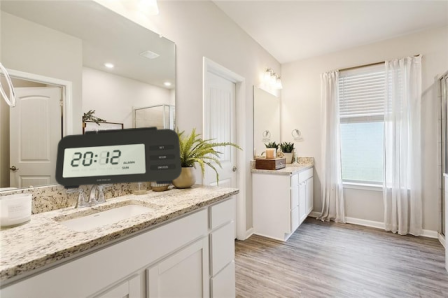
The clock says T20:12
